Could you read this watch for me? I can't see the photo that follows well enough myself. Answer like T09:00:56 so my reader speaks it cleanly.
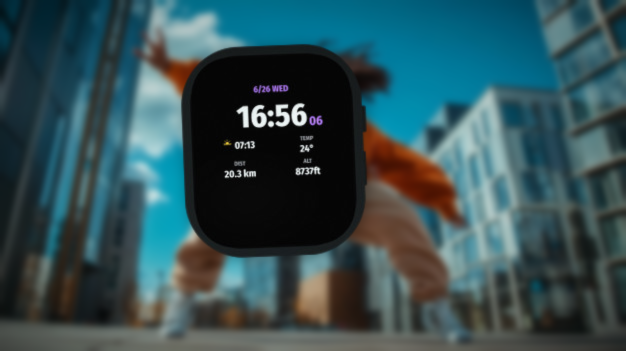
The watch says T16:56:06
